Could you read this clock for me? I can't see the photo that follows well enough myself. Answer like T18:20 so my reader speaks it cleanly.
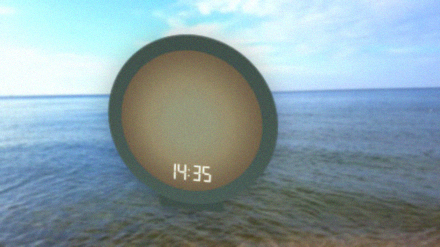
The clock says T14:35
